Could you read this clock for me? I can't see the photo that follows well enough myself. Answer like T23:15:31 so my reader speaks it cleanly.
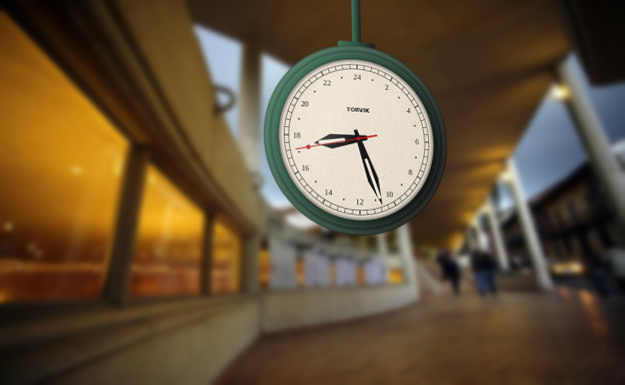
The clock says T17:26:43
